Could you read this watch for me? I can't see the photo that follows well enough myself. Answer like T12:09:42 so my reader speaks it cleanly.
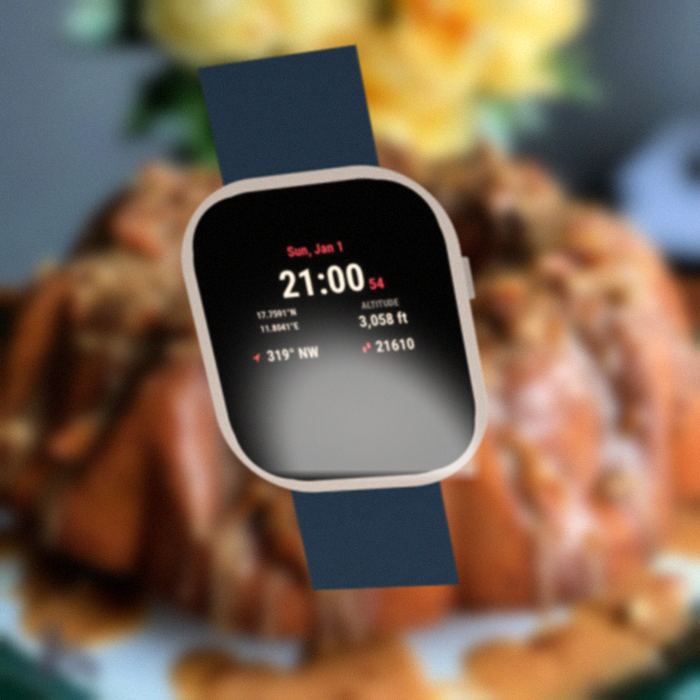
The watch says T21:00:54
